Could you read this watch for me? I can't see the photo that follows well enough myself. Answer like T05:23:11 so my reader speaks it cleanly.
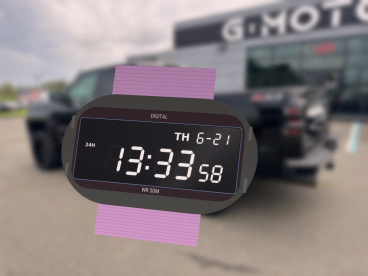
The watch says T13:33:58
